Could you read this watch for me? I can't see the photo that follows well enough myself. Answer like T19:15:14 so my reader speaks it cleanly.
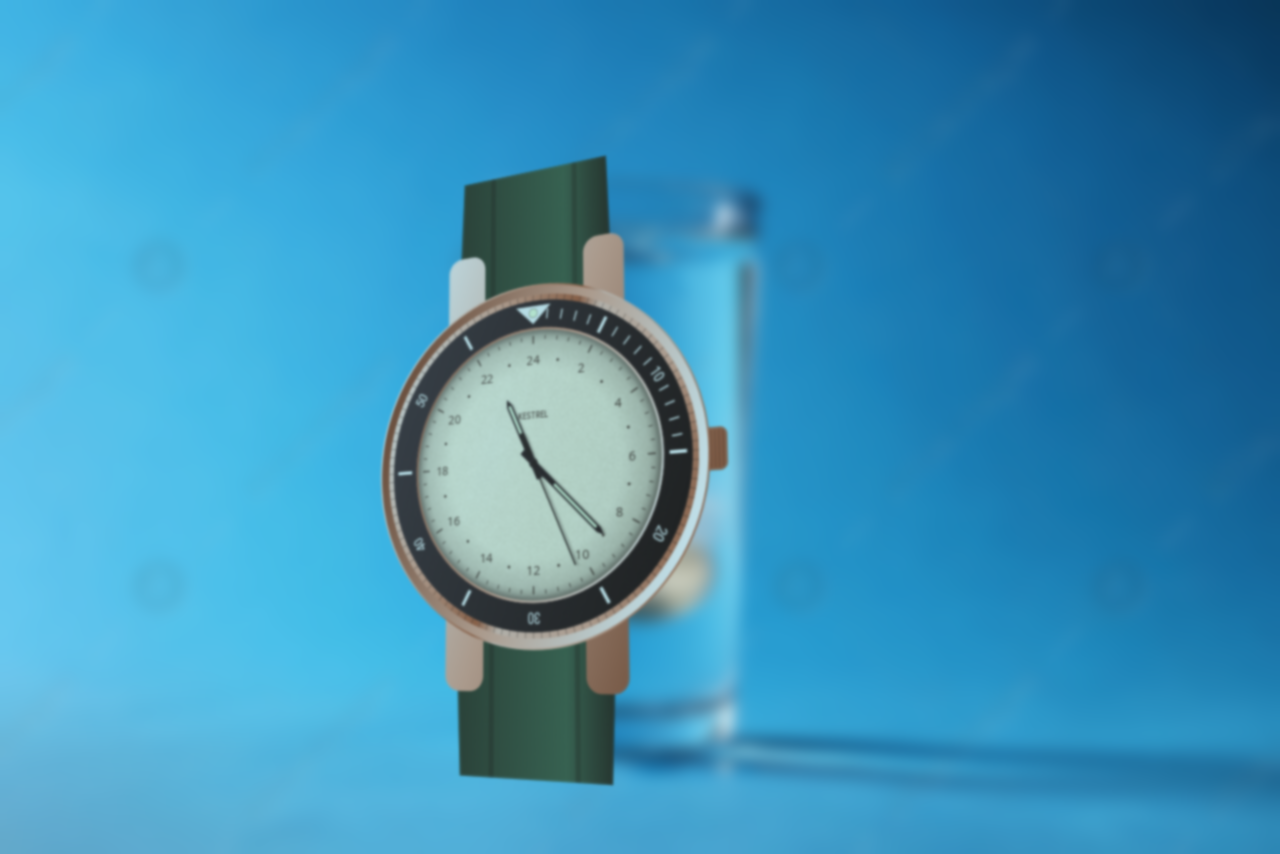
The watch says T22:22:26
